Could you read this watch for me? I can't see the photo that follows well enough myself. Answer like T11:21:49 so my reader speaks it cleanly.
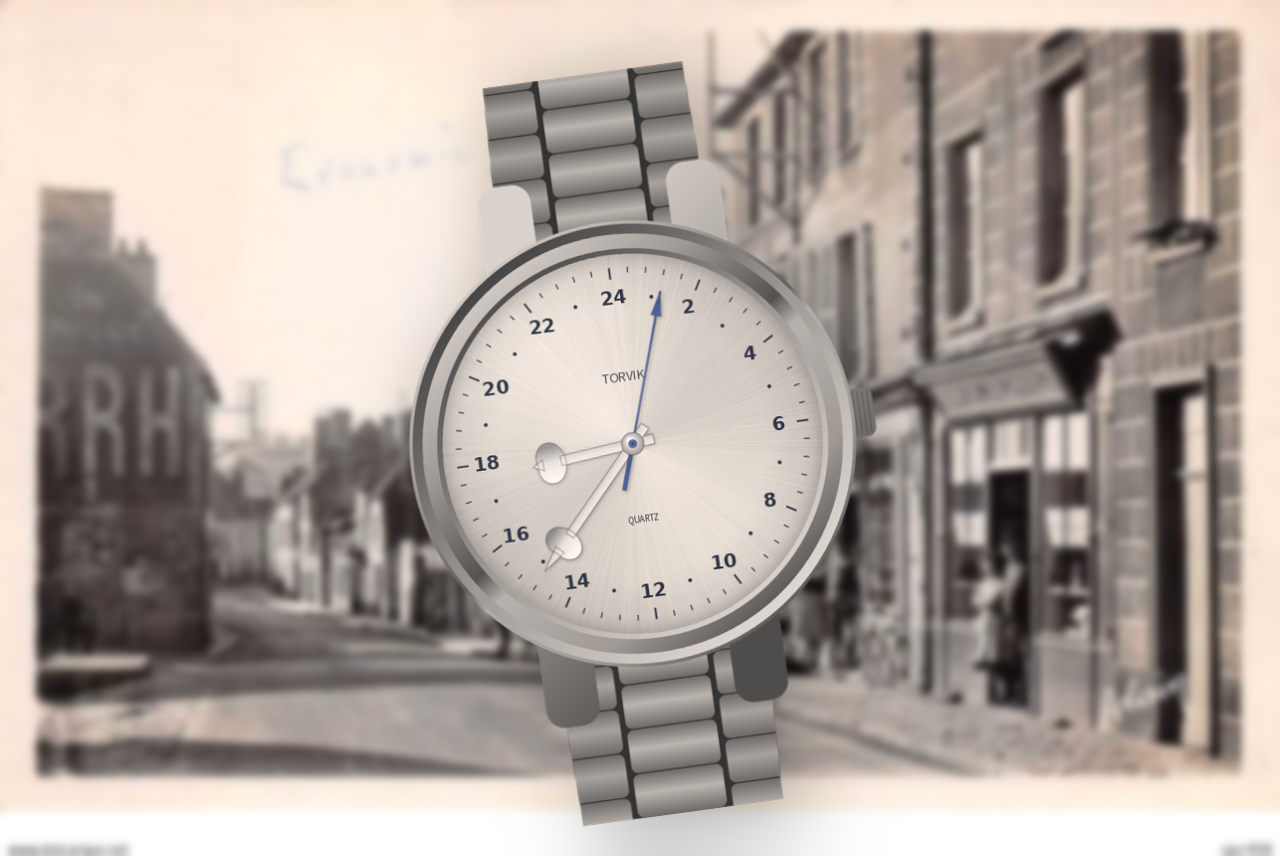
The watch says T17:37:03
